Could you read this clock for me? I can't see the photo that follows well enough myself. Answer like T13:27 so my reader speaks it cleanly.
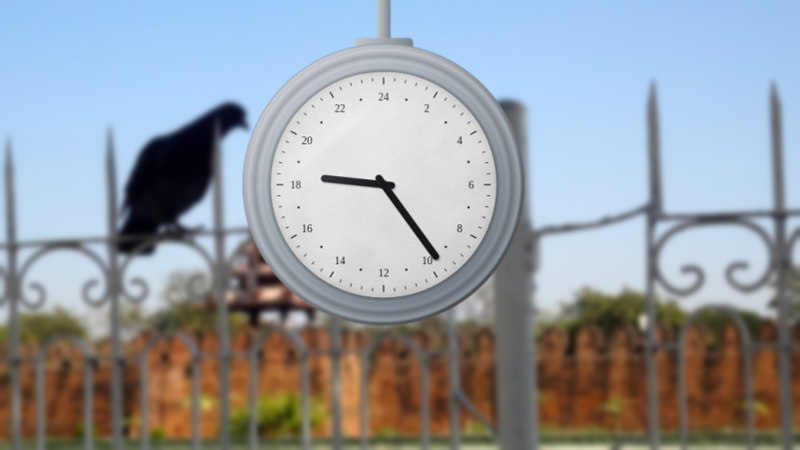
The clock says T18:24
